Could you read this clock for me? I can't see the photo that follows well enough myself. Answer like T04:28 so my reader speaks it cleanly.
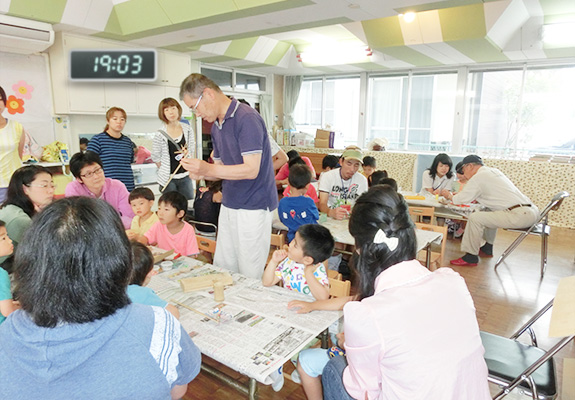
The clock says T19:03
